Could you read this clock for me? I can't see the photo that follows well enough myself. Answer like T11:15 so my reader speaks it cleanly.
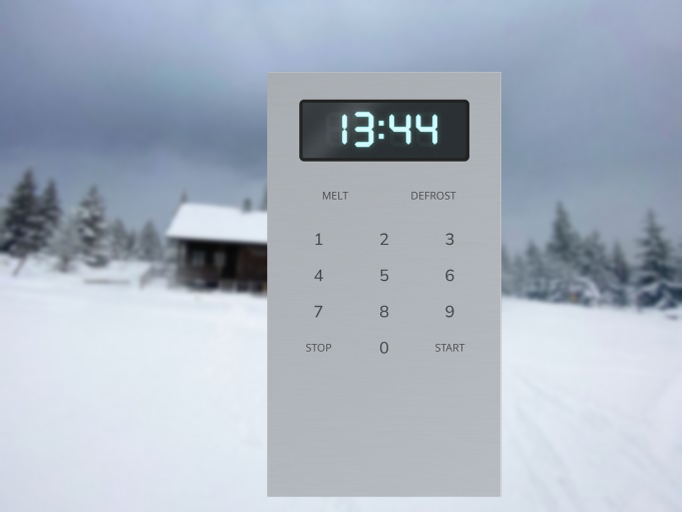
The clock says T13:44
